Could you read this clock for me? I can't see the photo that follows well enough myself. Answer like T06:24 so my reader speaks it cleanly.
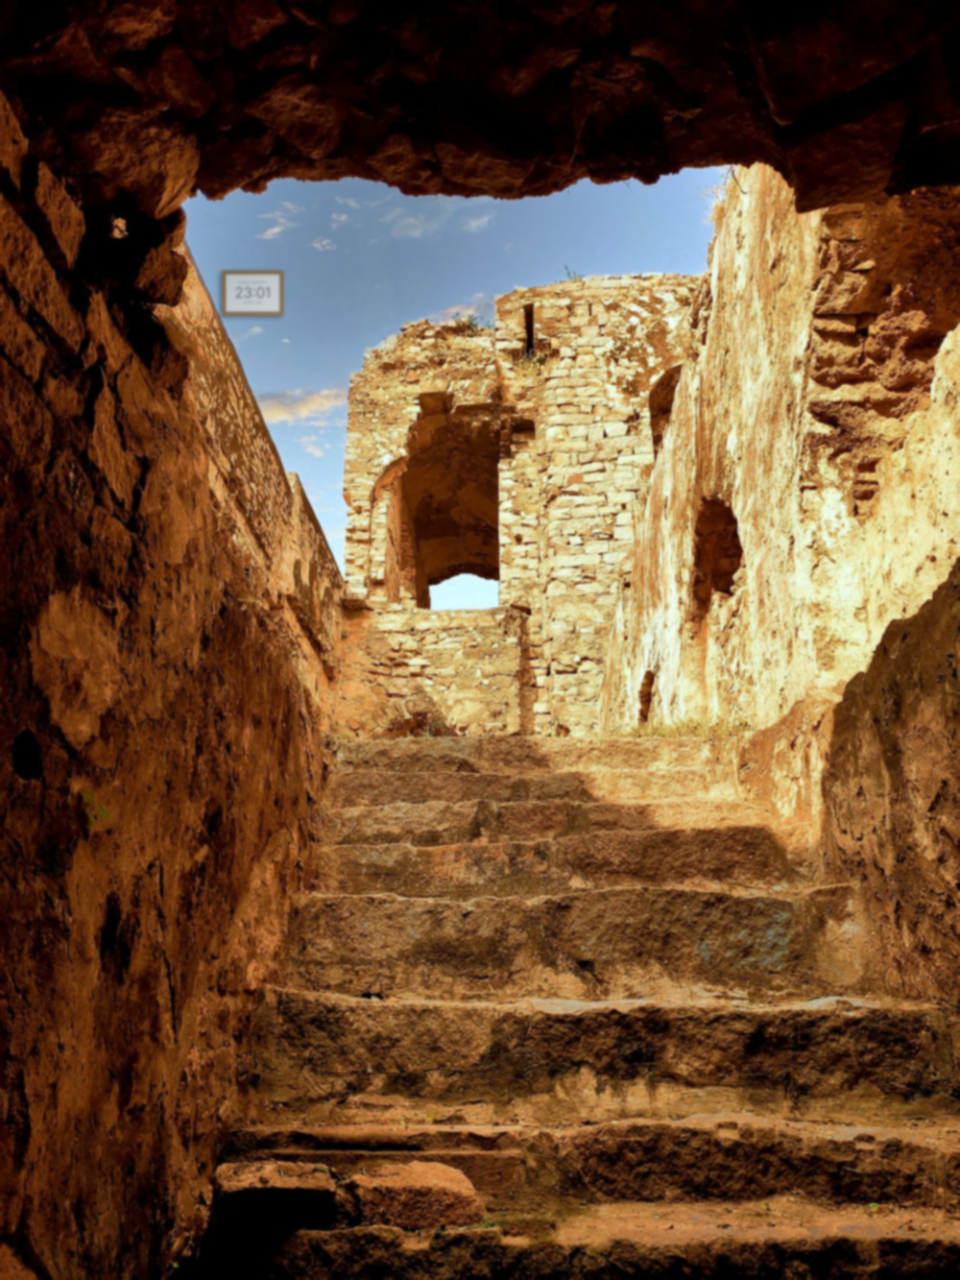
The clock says T23:01
